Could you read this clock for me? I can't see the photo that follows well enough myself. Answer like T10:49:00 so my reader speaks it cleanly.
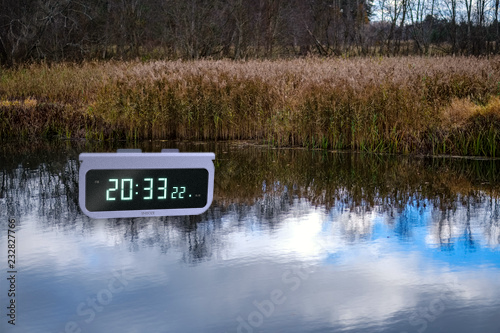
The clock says T20:33:22
